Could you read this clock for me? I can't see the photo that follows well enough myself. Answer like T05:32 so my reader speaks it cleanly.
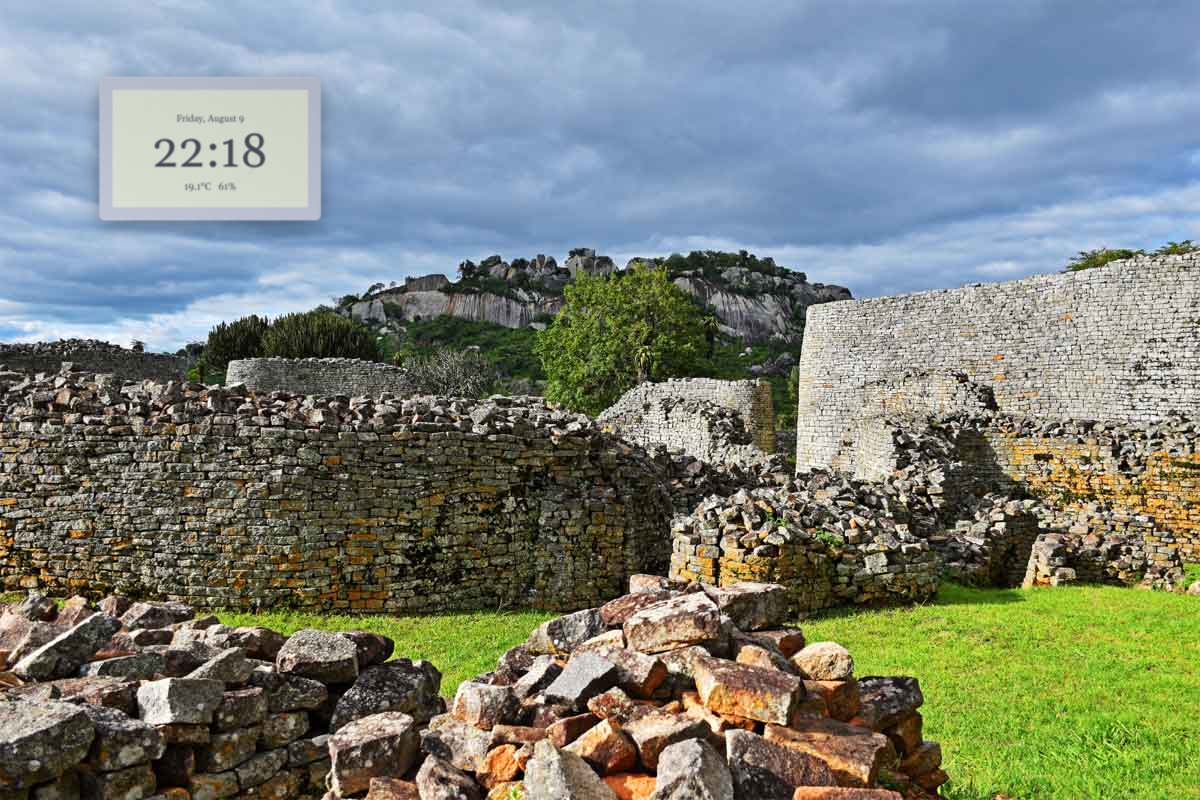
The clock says T22:18
